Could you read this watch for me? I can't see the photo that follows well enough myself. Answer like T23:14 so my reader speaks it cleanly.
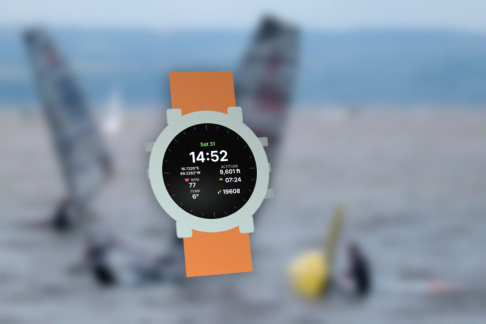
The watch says T14:52
